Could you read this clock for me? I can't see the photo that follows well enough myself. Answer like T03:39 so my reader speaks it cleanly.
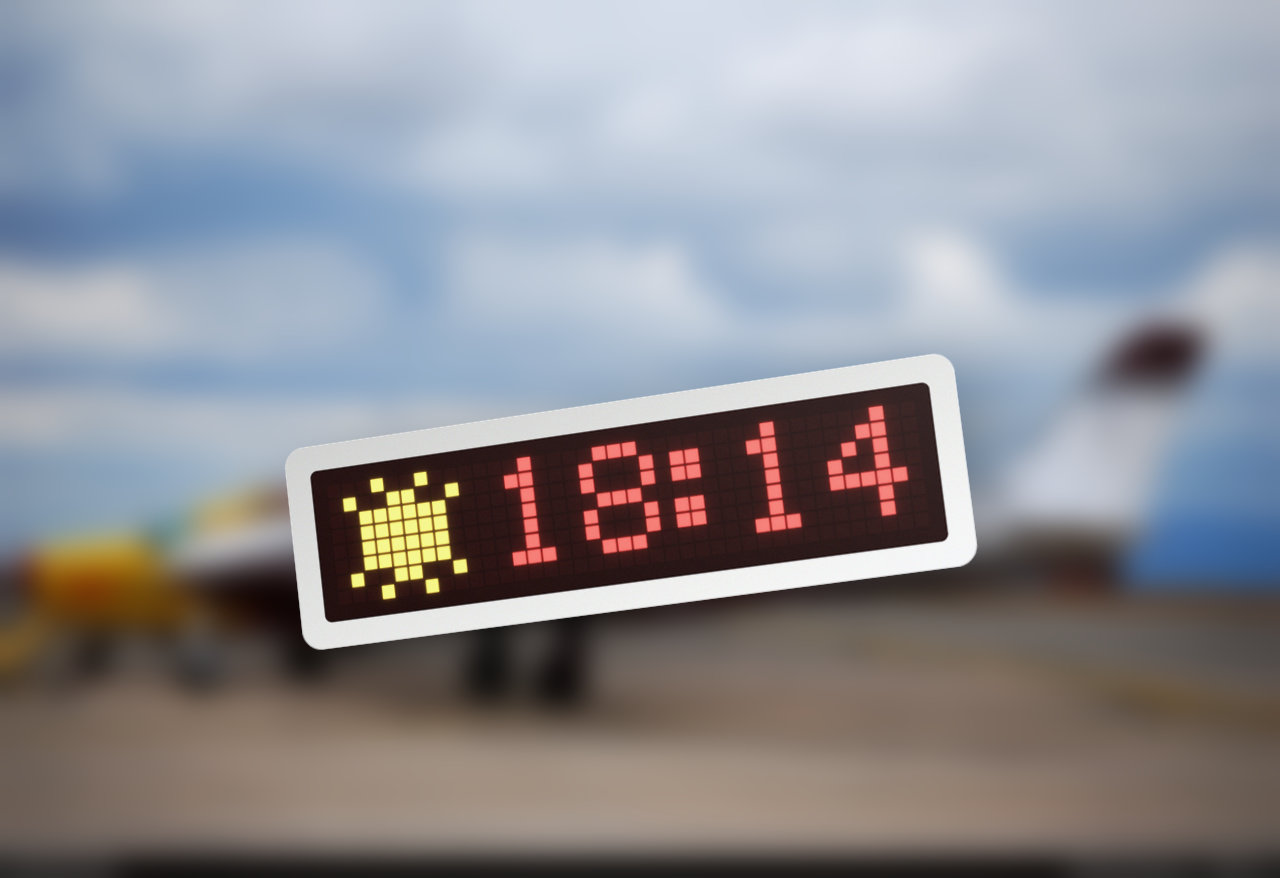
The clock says T18:14
